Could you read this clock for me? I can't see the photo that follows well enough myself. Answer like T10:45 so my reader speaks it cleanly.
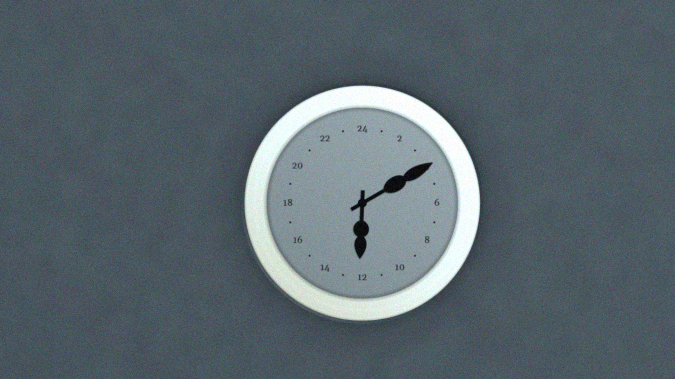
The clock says T12:10
